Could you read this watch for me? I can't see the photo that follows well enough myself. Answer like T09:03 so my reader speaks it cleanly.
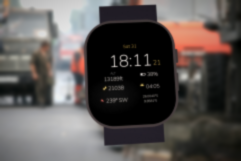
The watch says T18:11
